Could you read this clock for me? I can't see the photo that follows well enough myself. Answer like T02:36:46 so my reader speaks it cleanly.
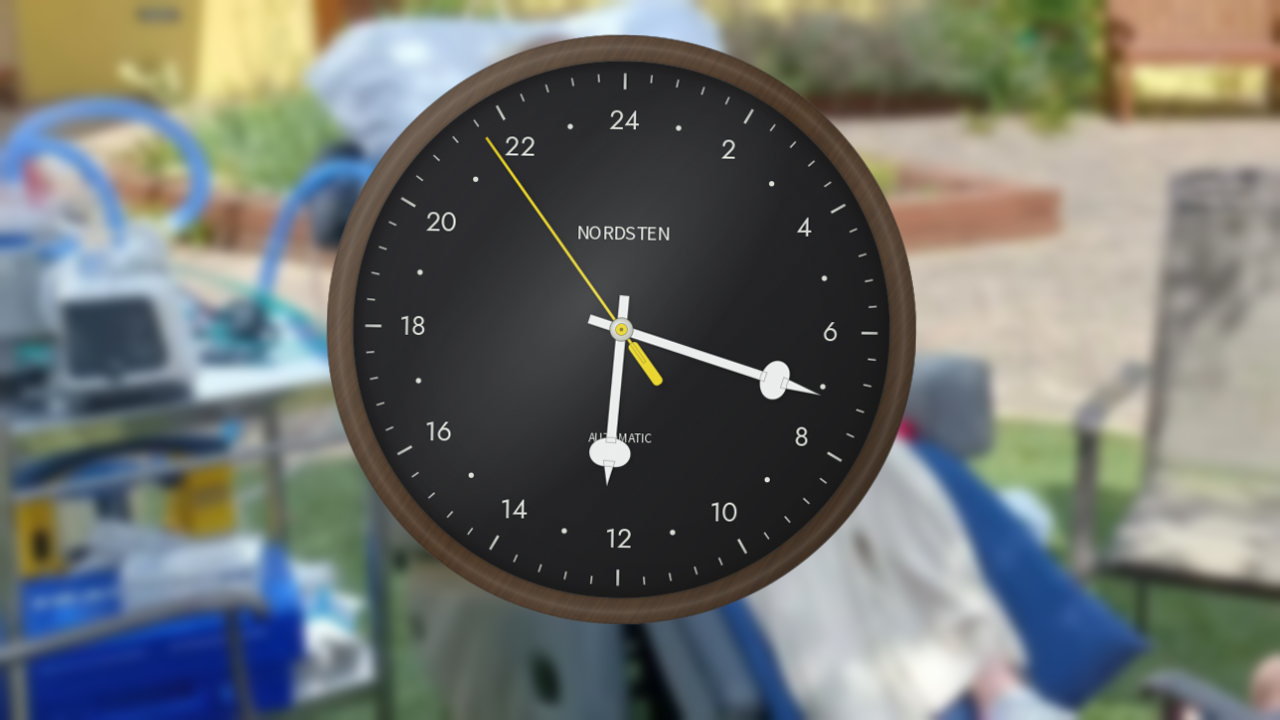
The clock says T12:17:54
